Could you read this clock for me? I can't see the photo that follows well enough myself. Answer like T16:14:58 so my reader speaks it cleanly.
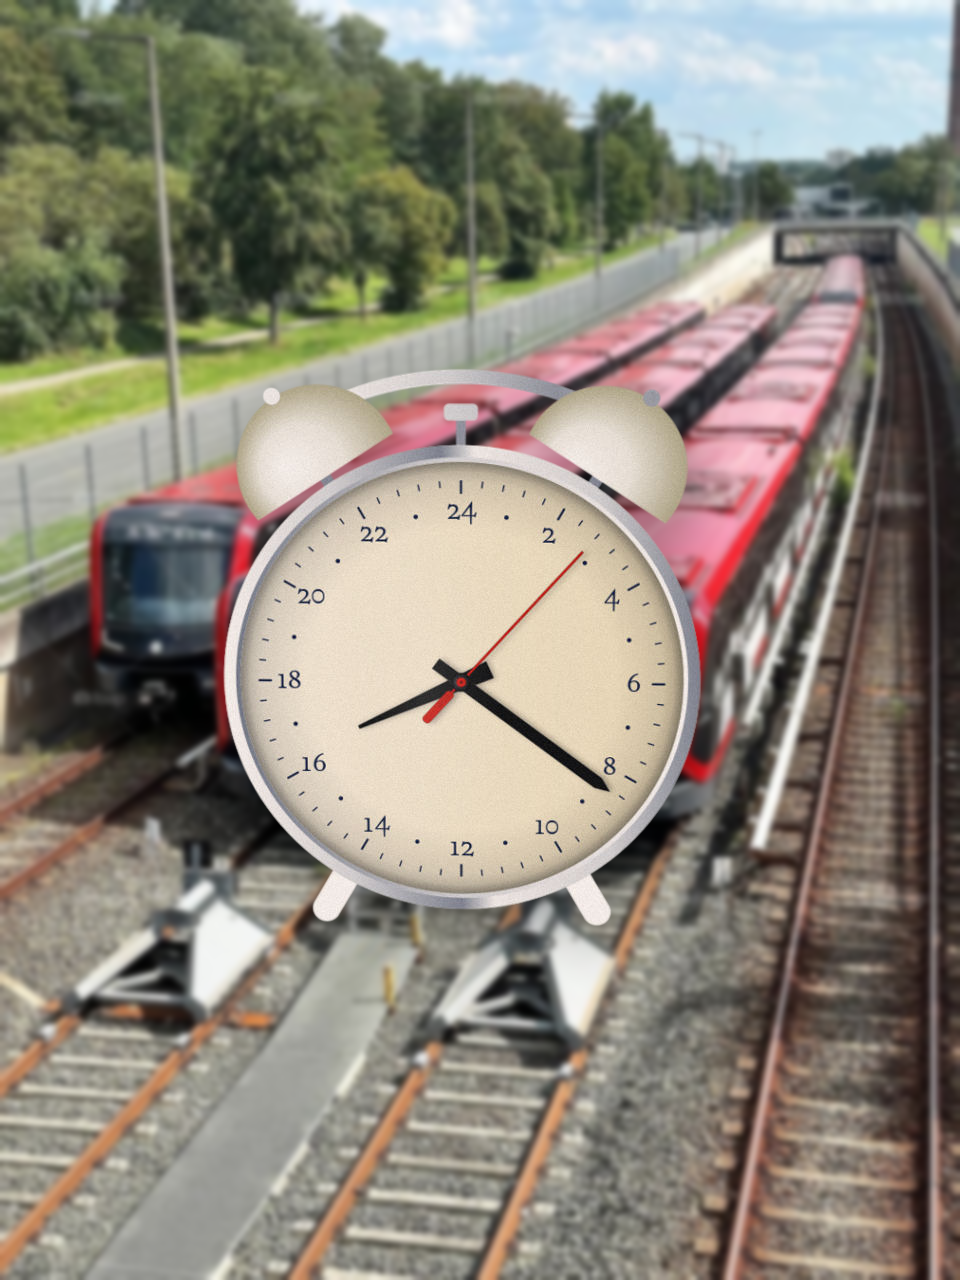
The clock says T16:21:07
